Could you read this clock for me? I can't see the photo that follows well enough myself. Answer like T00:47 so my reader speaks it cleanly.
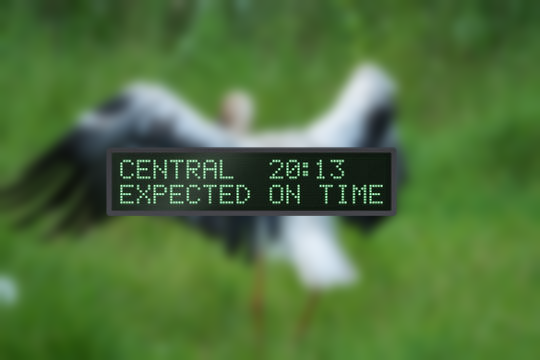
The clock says T20:13
